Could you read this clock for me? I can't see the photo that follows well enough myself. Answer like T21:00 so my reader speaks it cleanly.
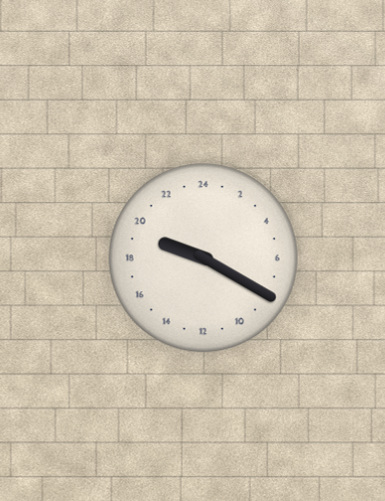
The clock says T19:20
